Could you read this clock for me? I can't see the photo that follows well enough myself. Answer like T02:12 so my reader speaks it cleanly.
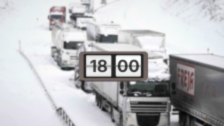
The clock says T18:00
